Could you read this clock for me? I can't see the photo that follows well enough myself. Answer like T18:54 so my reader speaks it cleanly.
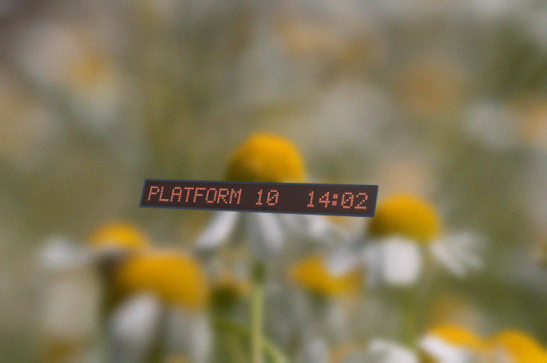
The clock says T14:02
